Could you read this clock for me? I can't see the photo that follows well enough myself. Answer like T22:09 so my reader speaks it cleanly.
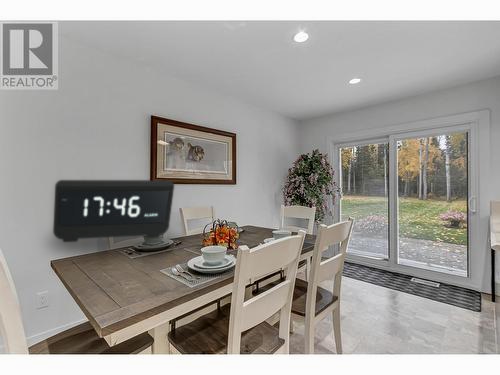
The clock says T17:46
